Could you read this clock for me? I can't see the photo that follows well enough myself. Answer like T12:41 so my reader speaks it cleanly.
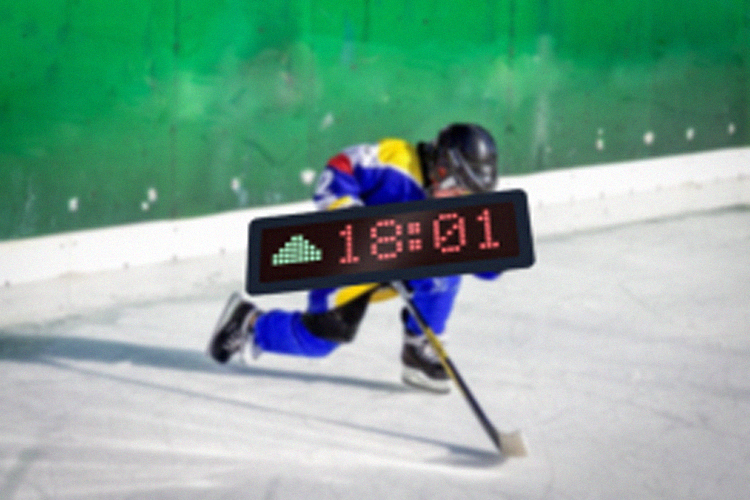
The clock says T18:01
